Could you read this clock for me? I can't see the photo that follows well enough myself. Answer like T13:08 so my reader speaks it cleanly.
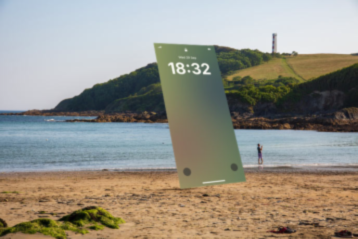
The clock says T18:32
